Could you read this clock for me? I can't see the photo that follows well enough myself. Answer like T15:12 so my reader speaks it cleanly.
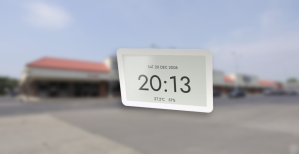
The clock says T20:13
